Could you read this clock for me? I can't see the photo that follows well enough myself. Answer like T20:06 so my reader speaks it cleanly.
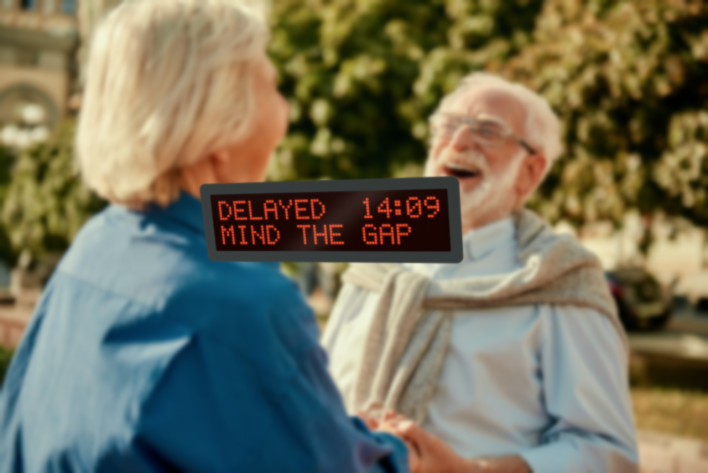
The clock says T14:09
